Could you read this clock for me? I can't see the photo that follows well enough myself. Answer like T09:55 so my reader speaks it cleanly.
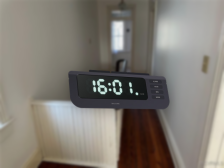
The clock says T16:01
